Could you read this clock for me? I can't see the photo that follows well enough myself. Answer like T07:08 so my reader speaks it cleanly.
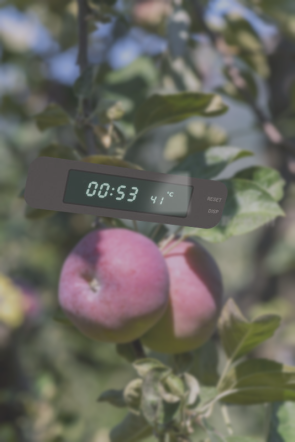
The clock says T00:53
